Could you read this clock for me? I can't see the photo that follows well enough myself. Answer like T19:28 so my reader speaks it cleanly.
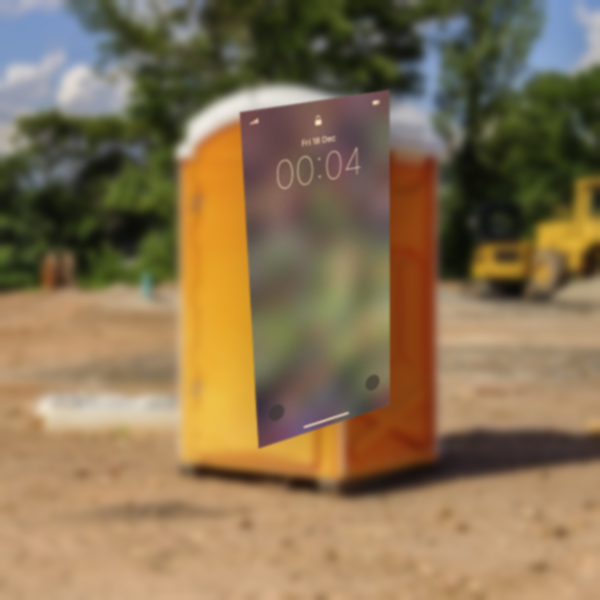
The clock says T00:04
